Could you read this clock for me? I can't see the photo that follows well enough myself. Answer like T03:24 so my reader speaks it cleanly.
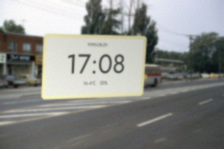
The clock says T17:08
